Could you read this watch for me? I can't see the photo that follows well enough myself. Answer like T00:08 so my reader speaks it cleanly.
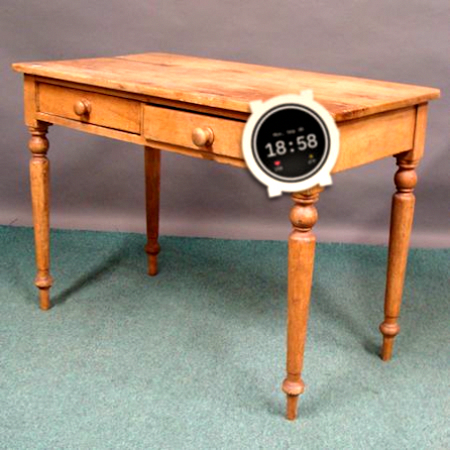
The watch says T18:58
